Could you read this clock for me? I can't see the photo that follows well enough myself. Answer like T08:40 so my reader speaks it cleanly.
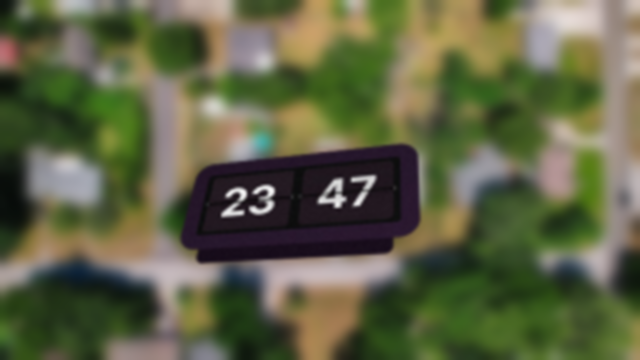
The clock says T23:47
